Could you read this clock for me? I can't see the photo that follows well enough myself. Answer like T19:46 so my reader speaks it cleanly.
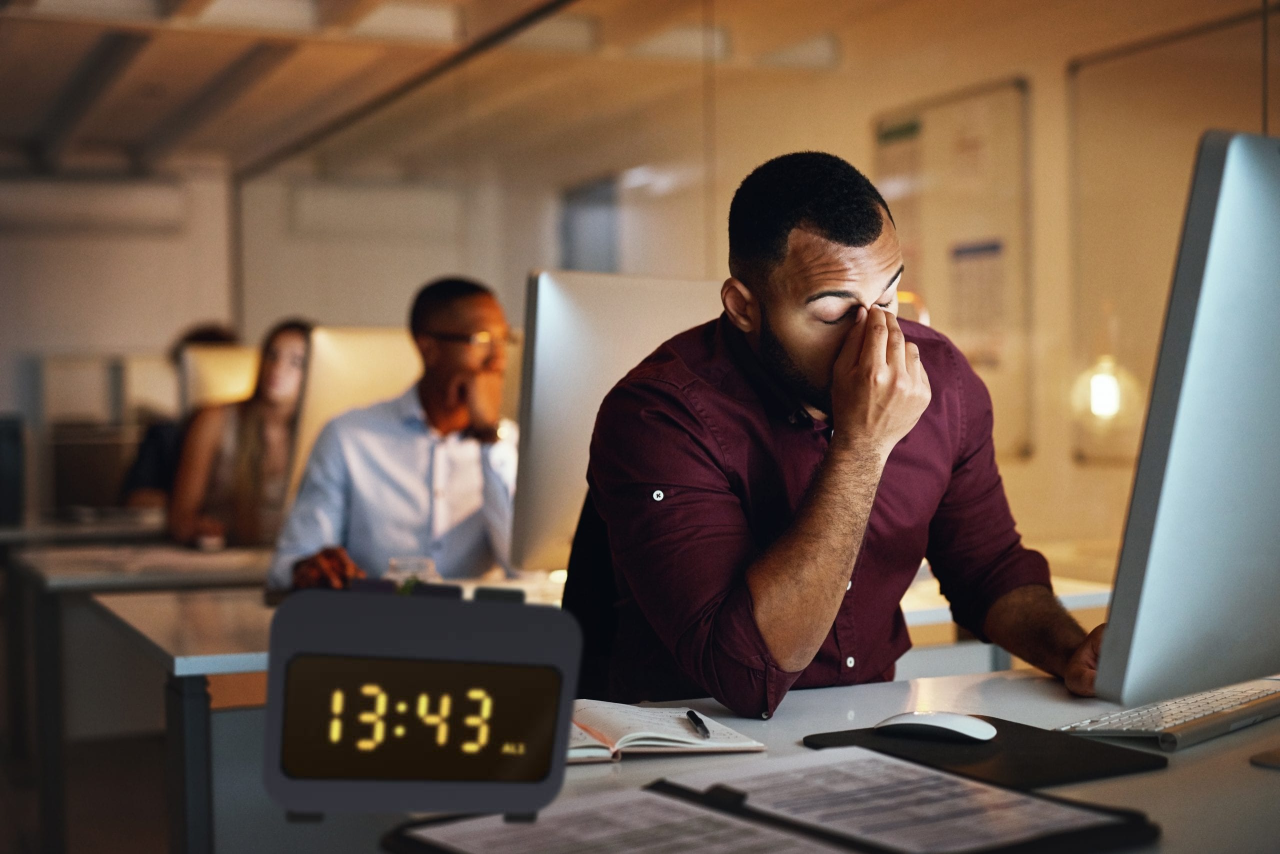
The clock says T13:43
